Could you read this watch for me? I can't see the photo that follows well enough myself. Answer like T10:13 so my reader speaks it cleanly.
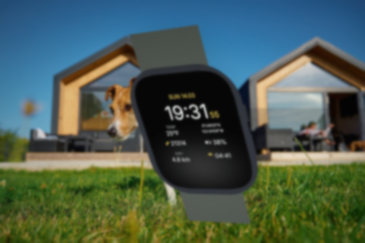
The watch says T19:31
